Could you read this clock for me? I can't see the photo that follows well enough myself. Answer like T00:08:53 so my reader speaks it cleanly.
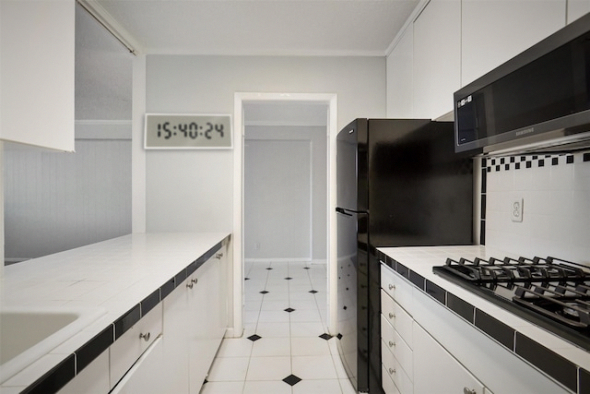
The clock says T15:40:24
